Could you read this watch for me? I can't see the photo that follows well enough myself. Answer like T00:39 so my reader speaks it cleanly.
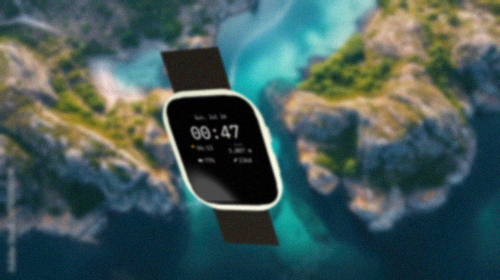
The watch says T00:47
